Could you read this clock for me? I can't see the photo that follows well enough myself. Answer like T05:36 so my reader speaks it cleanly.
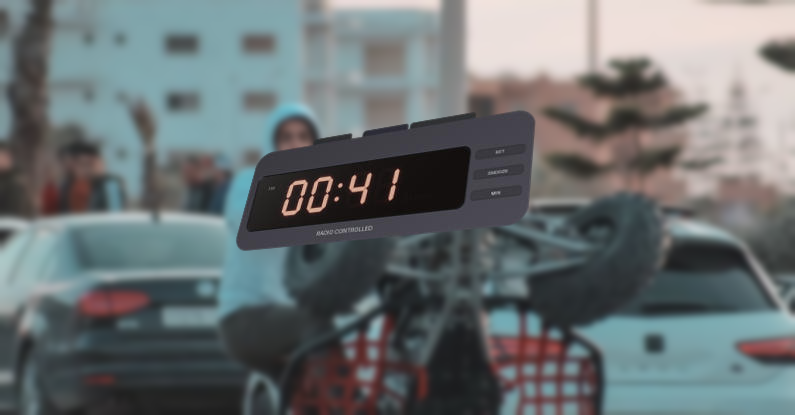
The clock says T00:41
